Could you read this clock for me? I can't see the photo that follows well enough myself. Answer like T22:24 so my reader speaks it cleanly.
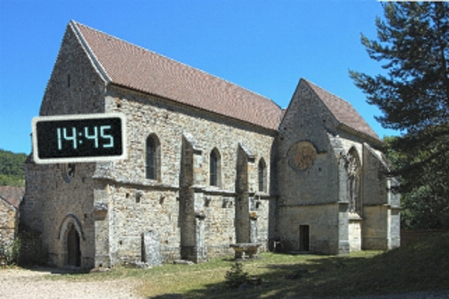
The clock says T14:45
